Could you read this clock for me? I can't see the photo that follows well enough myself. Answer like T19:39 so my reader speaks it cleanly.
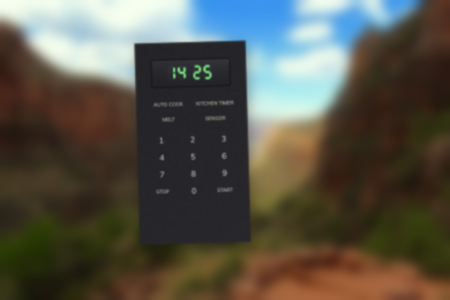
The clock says T14:25
